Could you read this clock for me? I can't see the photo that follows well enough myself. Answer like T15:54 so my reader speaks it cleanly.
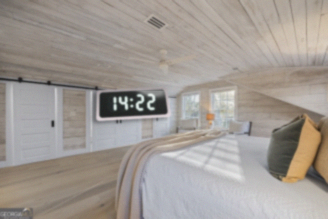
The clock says T14:22
